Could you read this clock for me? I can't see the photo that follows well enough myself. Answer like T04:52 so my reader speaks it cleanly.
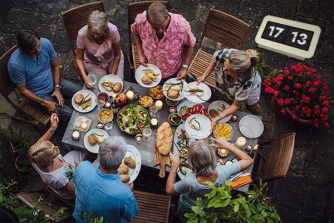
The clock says T17:13
